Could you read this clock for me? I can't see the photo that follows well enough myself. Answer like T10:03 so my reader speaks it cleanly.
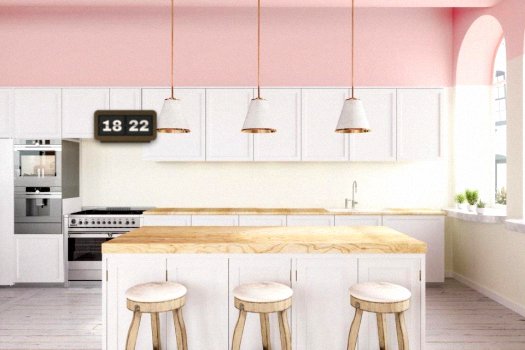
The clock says T18:22
